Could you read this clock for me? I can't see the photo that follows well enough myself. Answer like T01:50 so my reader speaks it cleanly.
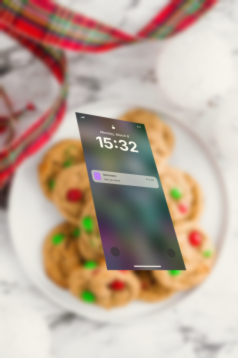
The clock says T15:32
